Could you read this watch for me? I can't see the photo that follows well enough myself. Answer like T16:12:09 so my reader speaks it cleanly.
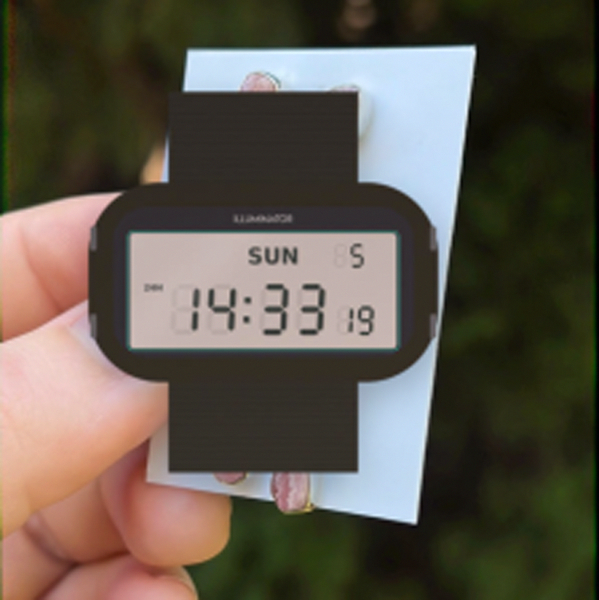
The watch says T14:33:19
